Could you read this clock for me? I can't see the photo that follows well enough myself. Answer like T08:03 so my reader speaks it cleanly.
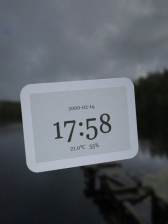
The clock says T17:58
